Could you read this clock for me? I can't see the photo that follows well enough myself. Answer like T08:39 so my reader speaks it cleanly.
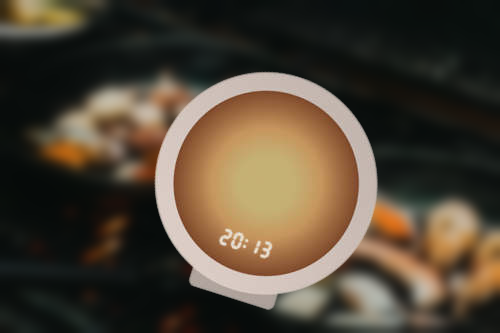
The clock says T20:13
